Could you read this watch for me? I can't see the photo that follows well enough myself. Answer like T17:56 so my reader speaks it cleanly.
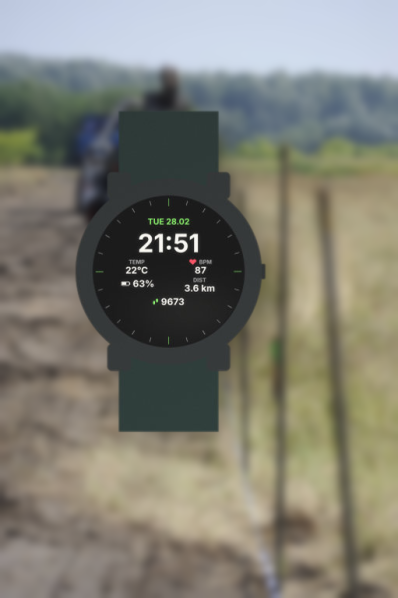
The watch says T21:51
